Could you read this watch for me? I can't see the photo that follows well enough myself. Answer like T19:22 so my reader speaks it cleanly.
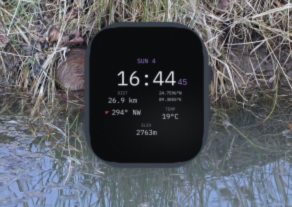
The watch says T16:44
